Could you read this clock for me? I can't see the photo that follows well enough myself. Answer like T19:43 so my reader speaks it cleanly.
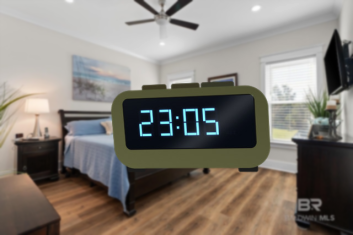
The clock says T23:05
